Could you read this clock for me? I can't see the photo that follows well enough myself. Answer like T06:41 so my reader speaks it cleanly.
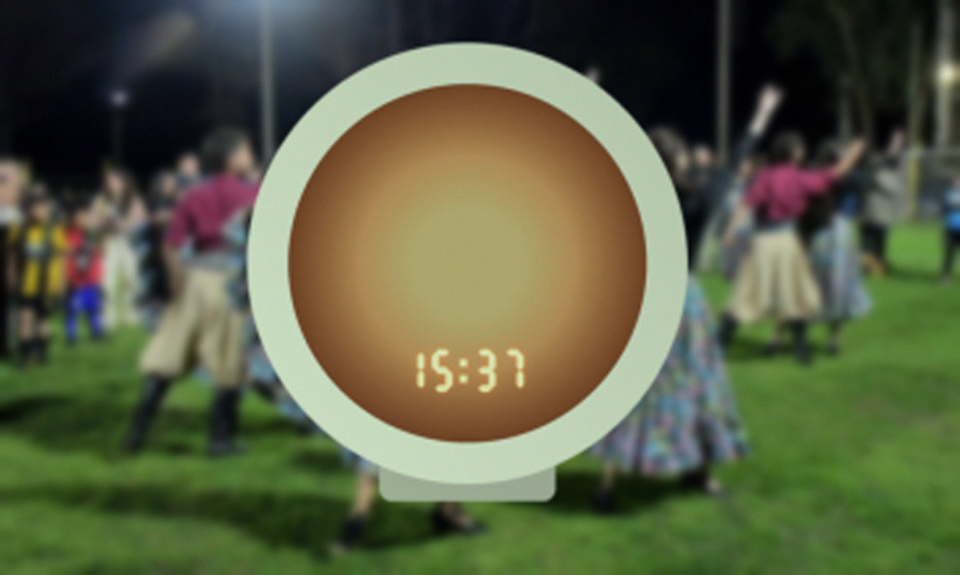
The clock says T15:37
